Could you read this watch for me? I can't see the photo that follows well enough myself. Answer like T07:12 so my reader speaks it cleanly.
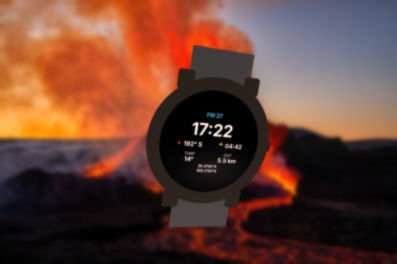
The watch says T17:22
